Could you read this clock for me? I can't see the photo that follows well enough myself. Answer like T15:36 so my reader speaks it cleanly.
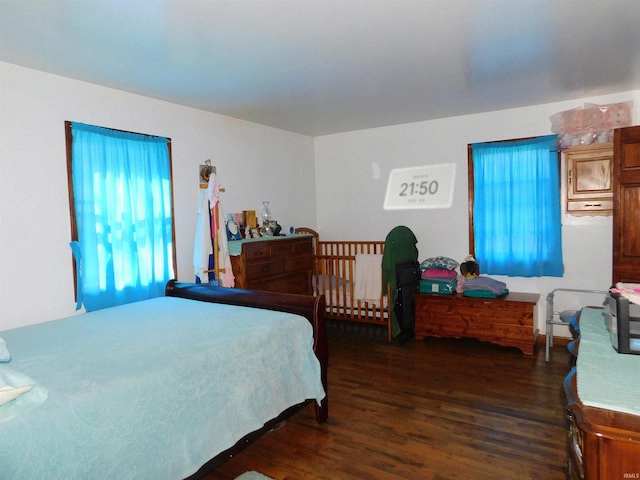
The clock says T21:50
